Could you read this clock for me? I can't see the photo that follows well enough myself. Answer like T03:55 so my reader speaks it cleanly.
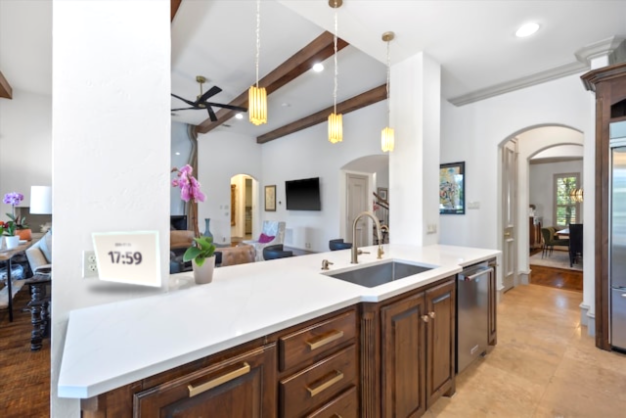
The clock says T17:59
